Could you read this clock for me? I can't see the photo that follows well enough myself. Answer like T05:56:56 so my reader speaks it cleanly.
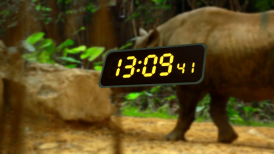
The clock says T13:09:41
